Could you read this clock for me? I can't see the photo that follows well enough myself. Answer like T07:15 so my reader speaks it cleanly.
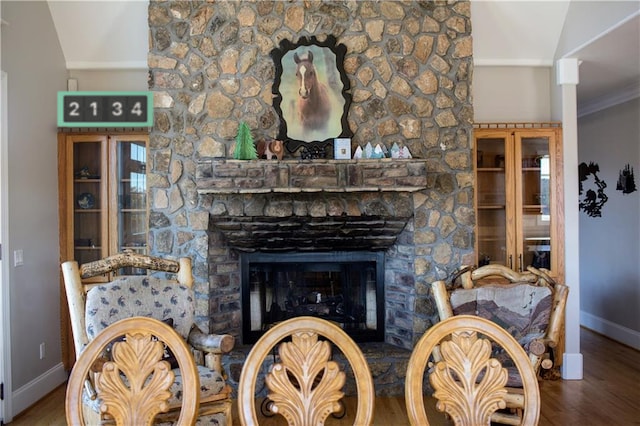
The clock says T21:34
